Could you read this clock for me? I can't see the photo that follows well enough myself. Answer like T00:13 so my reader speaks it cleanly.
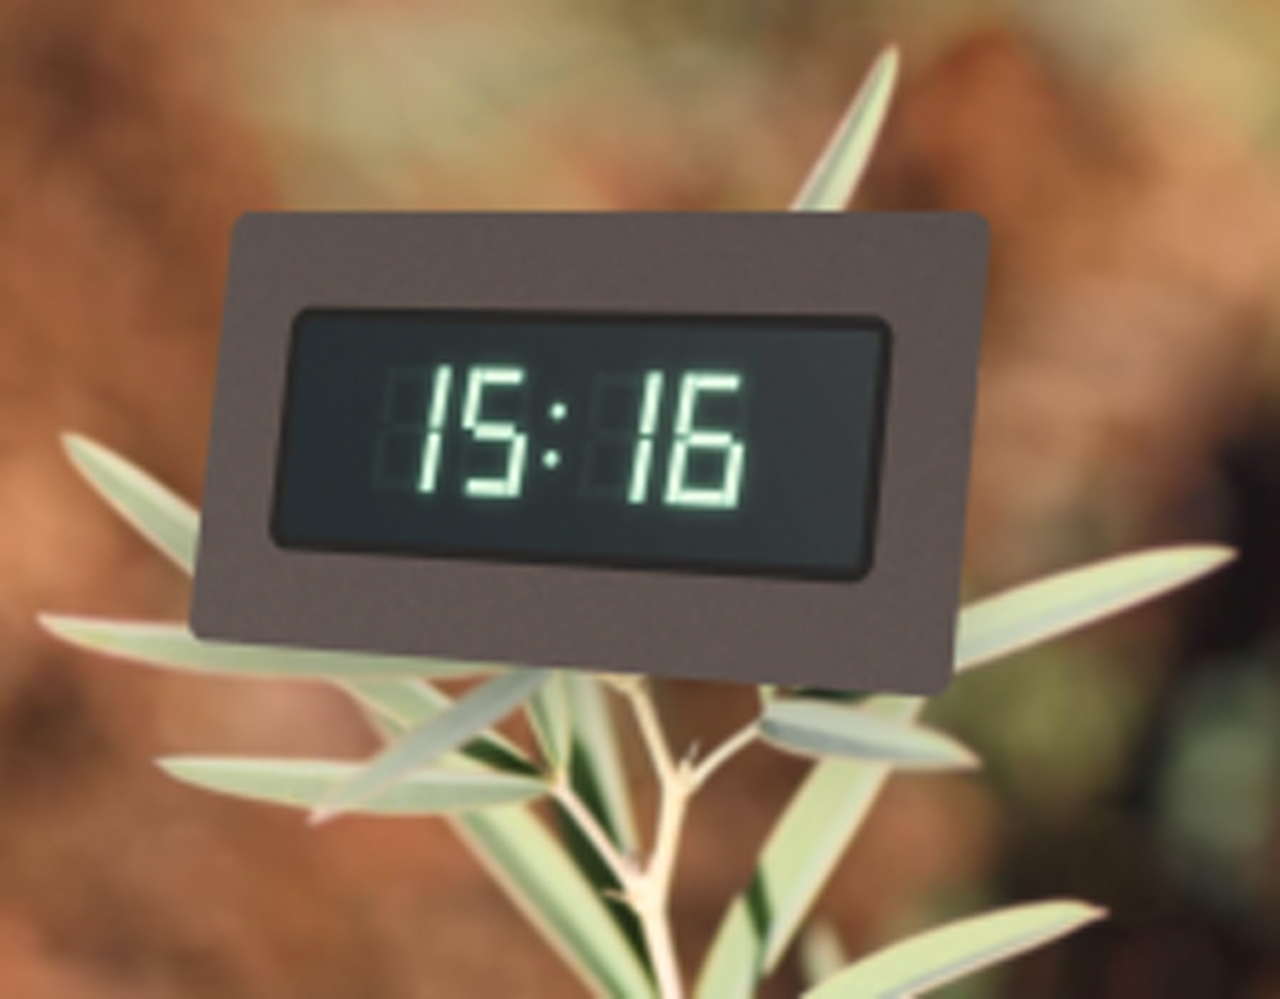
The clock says T15:16
